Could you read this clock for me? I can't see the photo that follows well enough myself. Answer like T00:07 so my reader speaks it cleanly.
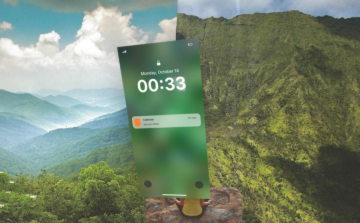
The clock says T00:33
